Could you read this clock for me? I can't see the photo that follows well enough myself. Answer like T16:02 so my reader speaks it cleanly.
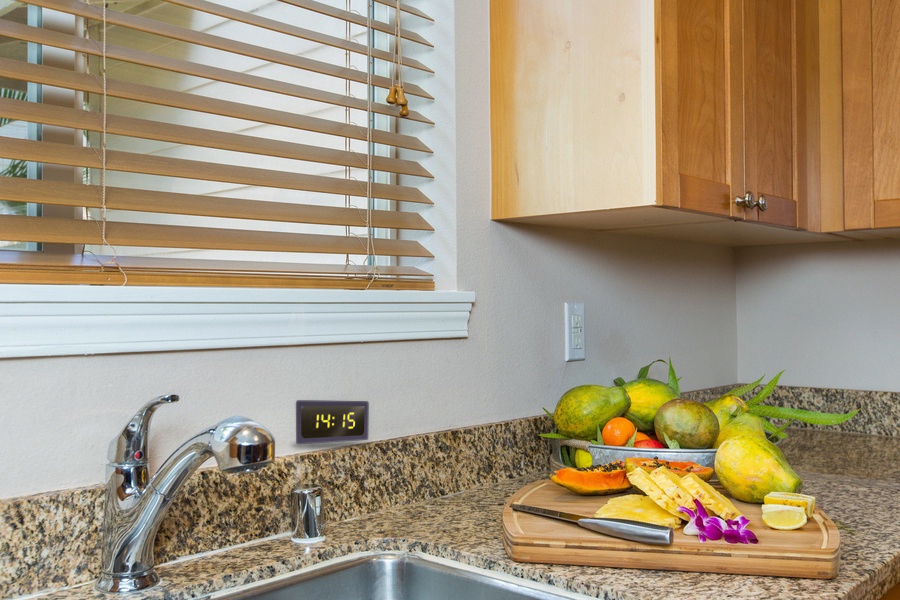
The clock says T14:15
